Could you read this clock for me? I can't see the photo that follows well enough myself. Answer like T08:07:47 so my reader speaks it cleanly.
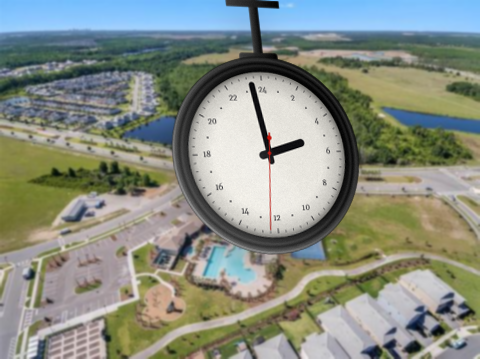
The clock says T04:58:31
